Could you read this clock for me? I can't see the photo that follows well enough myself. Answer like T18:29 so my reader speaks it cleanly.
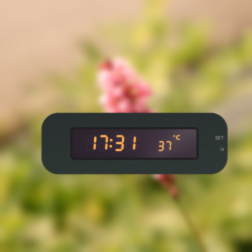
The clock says T17:31
